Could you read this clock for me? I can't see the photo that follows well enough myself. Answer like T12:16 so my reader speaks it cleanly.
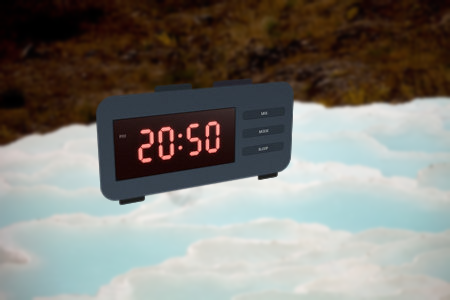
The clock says T20:50
